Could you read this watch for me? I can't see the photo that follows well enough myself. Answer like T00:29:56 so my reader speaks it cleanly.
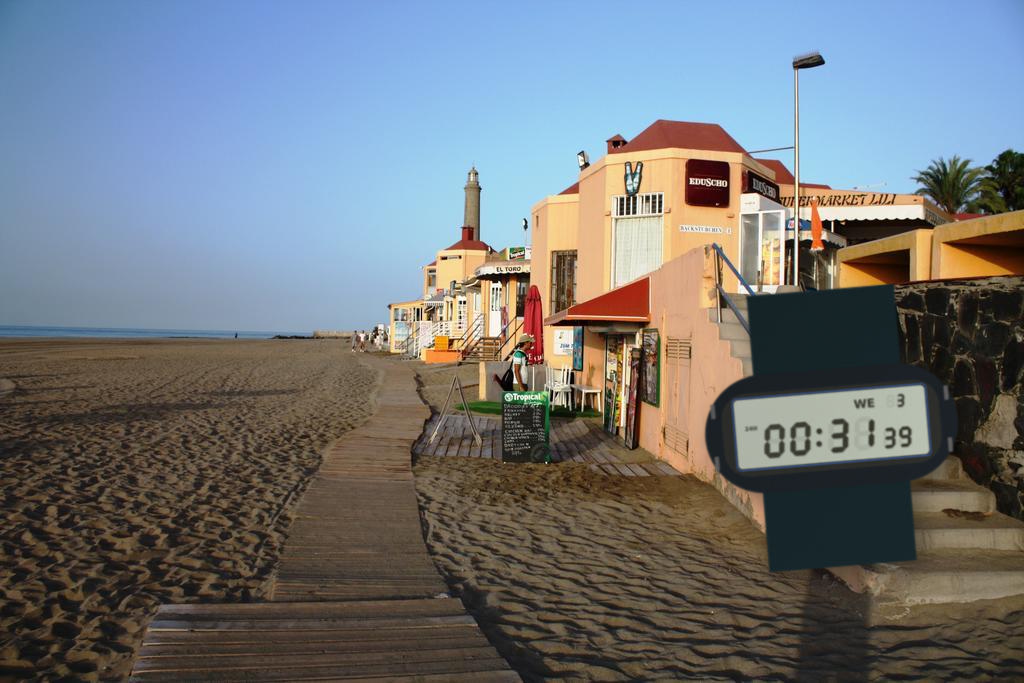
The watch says T00:31:39
